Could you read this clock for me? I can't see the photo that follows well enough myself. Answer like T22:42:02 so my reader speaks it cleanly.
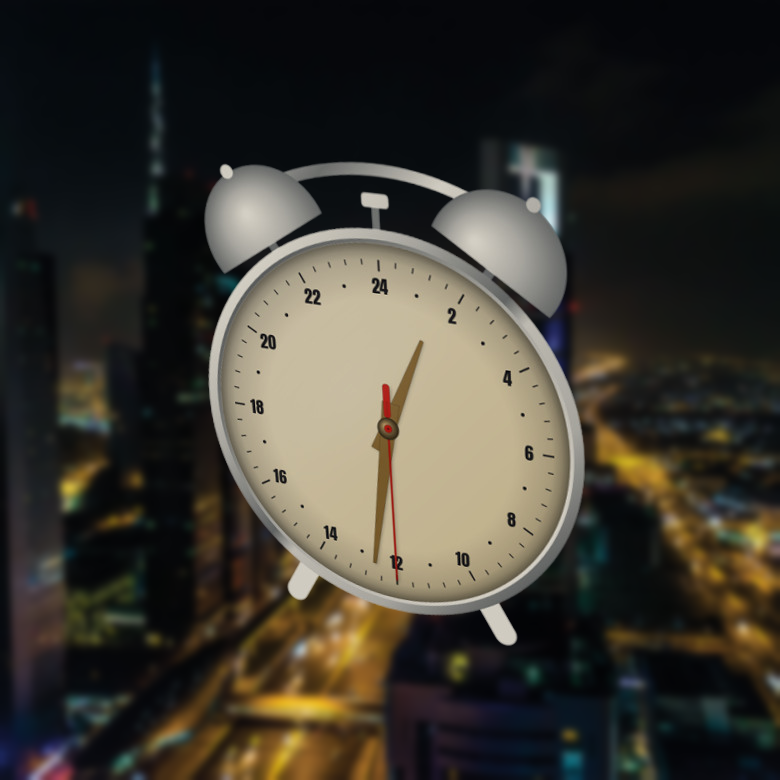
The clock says T01:31:30
